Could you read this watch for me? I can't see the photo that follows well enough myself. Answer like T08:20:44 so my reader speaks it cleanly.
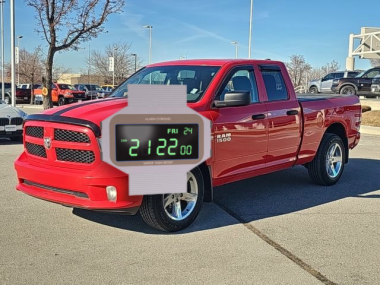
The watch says T21:22:00
